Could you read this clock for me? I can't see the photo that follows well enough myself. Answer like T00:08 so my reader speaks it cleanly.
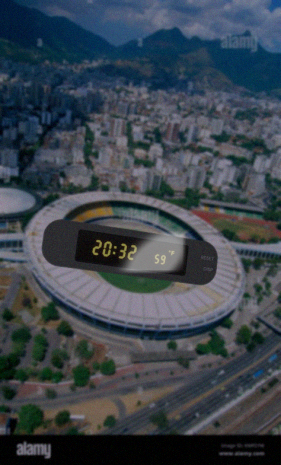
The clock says T20:32
